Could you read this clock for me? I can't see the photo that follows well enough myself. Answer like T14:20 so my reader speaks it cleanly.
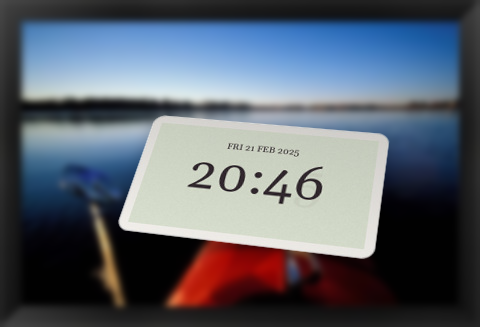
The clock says T20:46
